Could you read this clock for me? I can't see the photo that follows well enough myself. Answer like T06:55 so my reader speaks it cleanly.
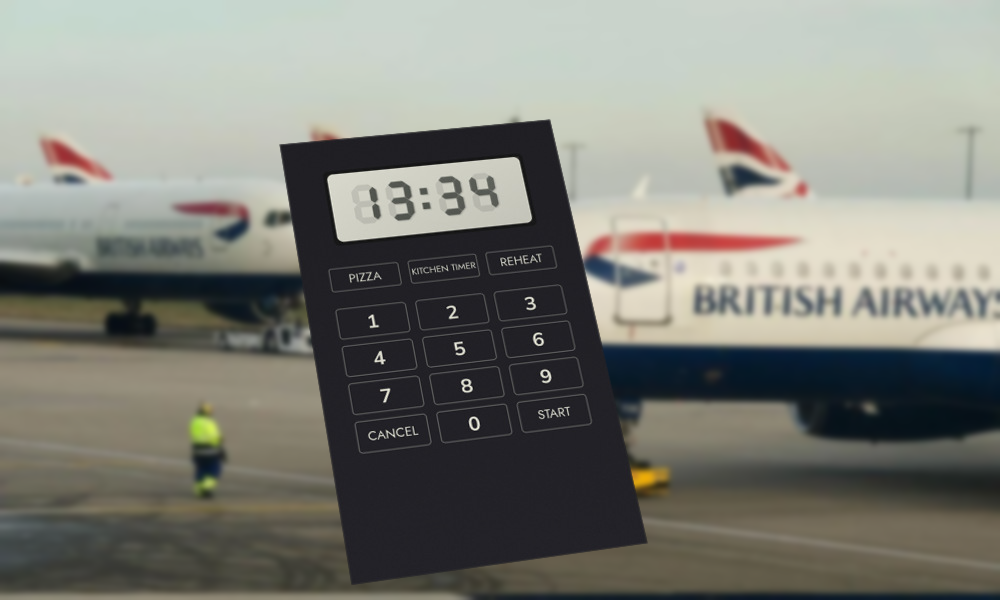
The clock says T13:34
